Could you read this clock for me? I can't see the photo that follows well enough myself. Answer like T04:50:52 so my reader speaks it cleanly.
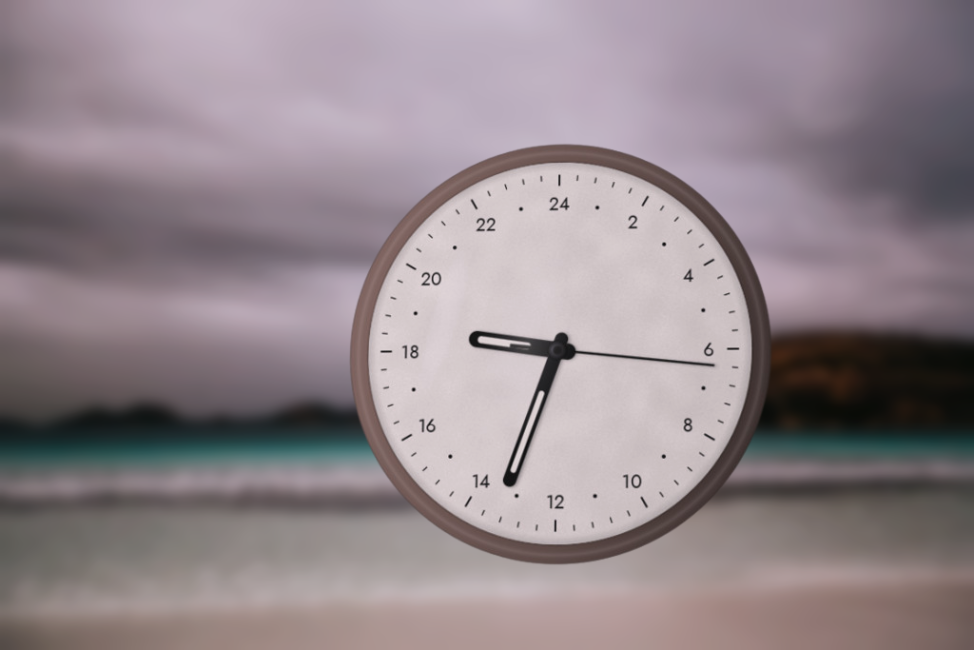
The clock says T18:33:16
